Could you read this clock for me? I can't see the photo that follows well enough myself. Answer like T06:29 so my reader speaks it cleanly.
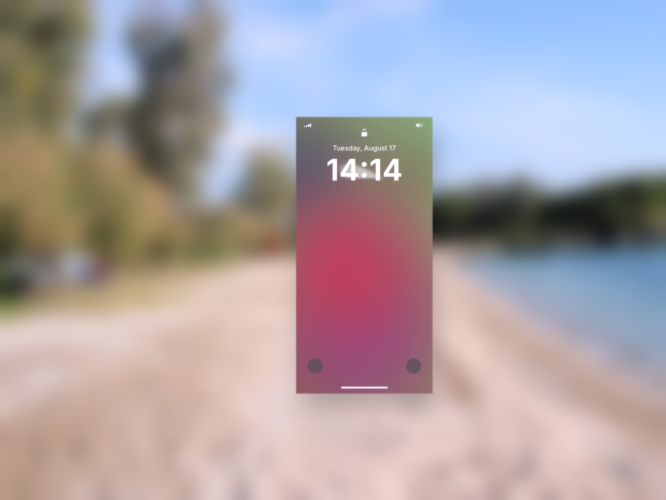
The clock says T14:14
